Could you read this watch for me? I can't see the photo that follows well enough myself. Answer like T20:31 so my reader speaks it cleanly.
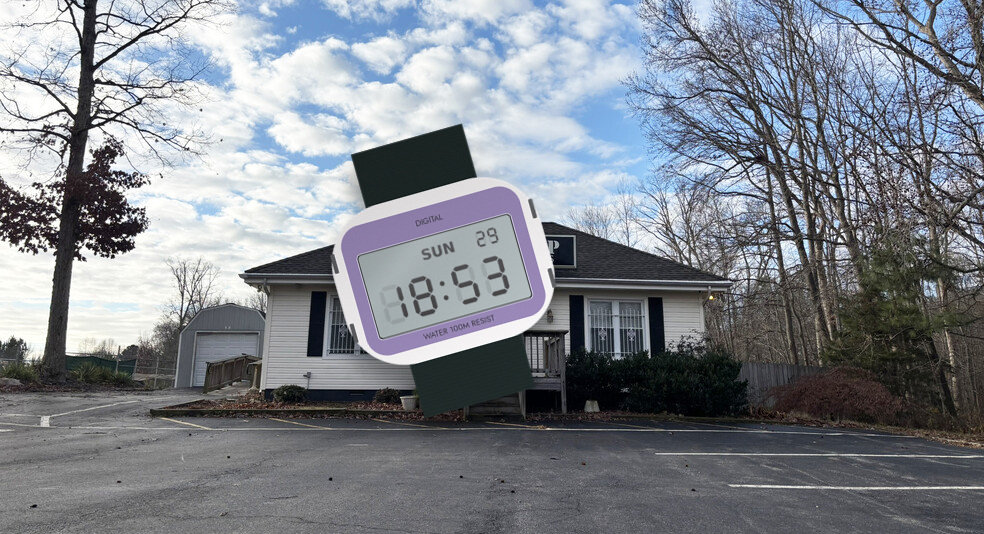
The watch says T18:53
